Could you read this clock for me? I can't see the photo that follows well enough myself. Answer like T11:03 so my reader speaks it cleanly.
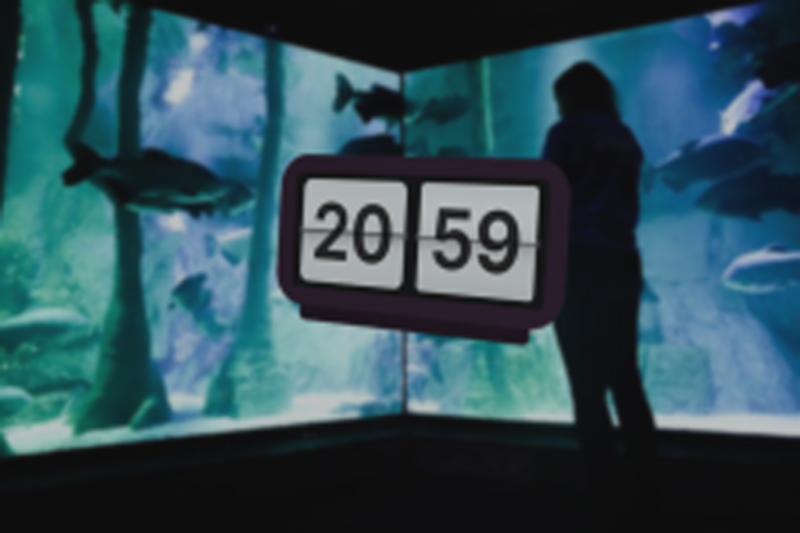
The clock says T20:59
